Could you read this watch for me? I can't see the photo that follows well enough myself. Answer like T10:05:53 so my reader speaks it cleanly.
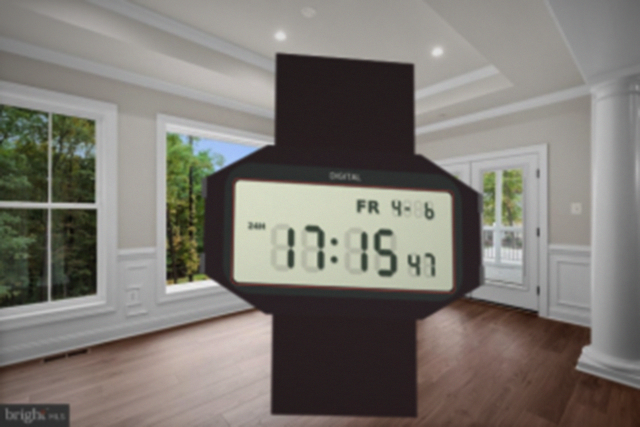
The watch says T17:15:47
